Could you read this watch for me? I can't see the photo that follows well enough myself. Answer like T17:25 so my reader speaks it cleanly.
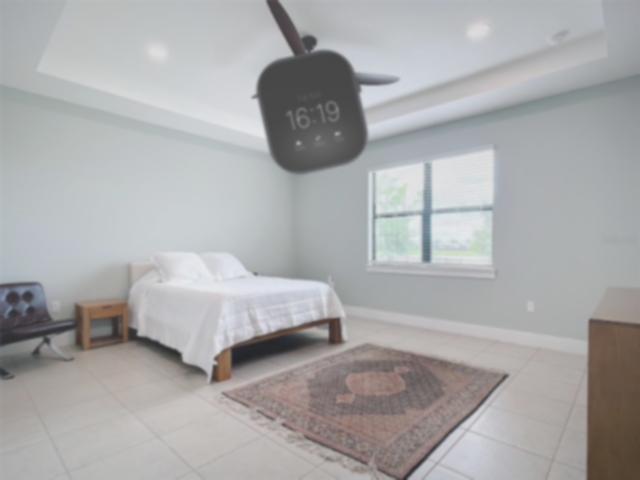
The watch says T16:19
